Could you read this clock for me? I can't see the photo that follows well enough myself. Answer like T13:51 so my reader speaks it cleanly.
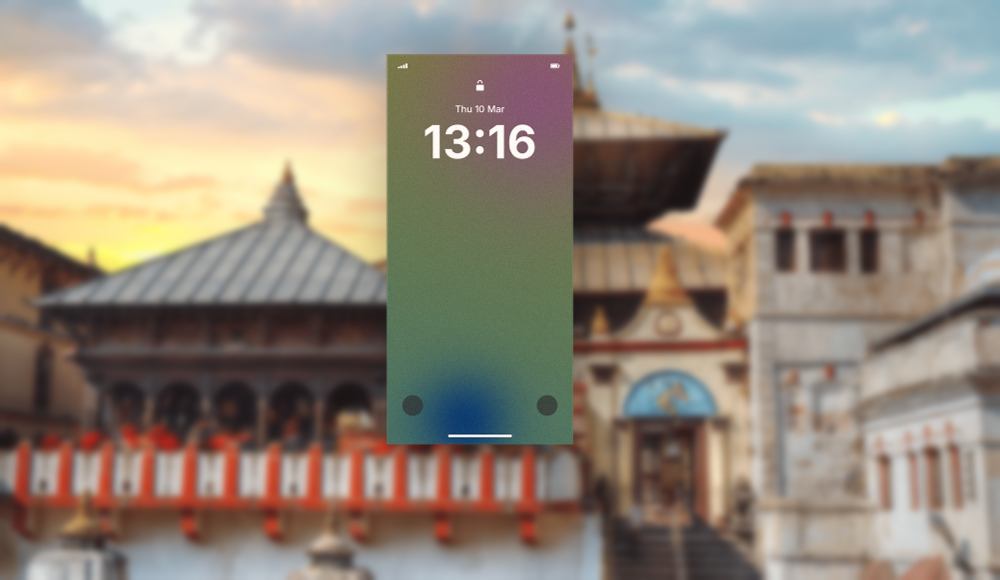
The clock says T13:16
